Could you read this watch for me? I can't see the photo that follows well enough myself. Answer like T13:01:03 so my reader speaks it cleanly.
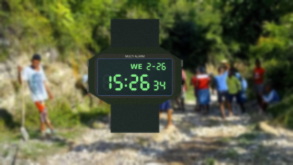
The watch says T15:26:34
